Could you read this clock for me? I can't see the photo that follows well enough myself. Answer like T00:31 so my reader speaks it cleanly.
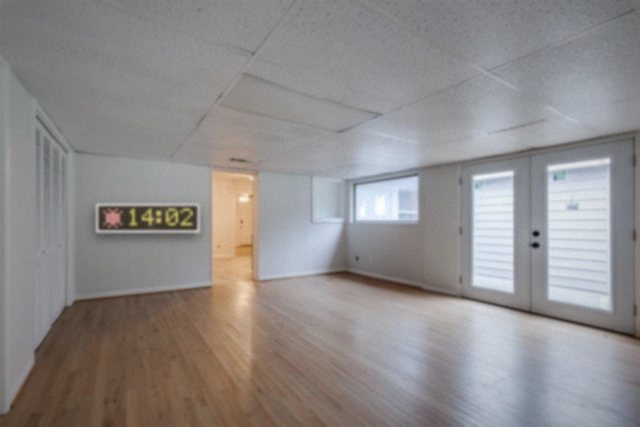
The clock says T14:02
